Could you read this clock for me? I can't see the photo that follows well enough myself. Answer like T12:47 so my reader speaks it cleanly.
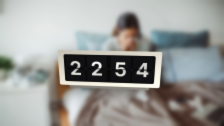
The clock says T22:54
